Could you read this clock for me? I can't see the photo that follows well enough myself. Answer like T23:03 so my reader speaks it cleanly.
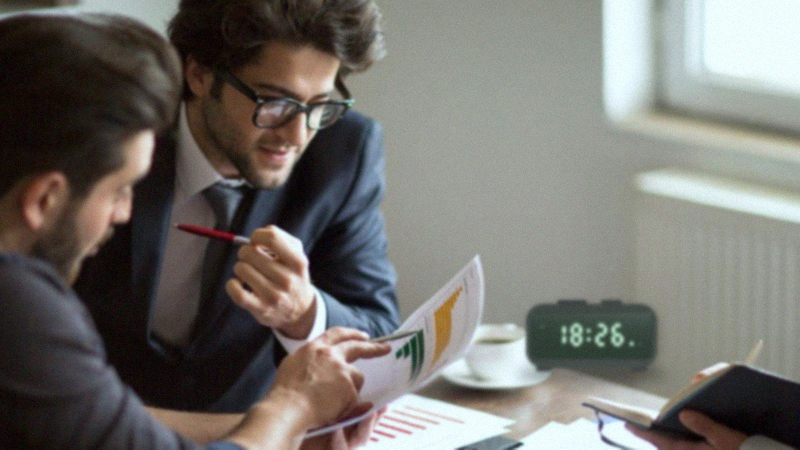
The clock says T18:26
